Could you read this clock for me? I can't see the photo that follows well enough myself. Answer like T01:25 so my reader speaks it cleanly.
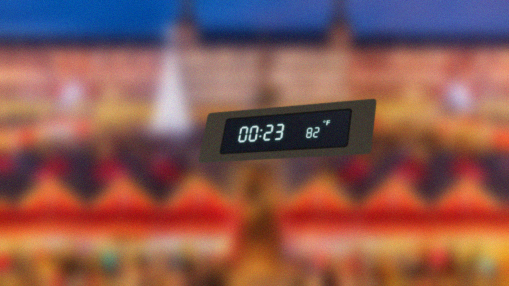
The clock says T00:23
